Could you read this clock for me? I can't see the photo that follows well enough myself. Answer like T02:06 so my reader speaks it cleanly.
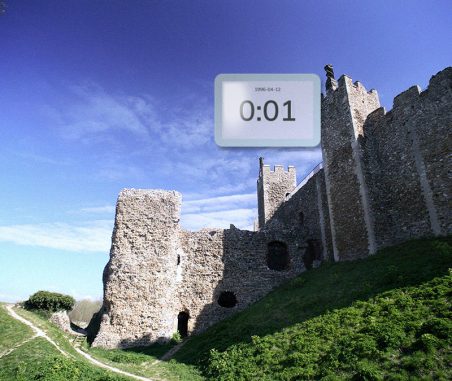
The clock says T00:01
